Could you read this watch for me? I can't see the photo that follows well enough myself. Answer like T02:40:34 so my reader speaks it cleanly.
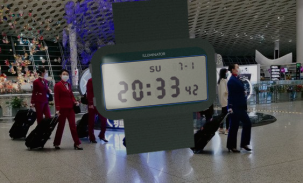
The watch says T20:33:42
